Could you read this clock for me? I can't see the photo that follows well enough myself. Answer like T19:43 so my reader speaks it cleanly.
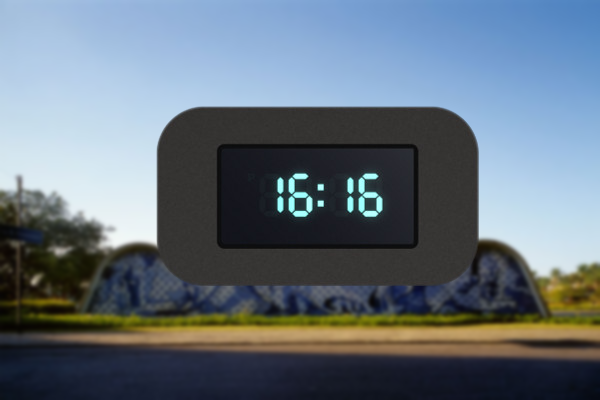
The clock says T16:16
